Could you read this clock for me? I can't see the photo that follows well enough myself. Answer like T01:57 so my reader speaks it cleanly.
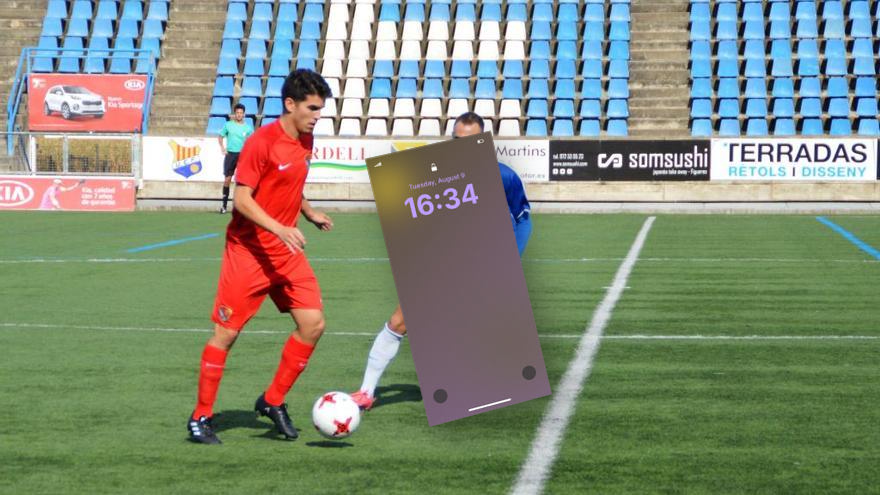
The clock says T16:34
